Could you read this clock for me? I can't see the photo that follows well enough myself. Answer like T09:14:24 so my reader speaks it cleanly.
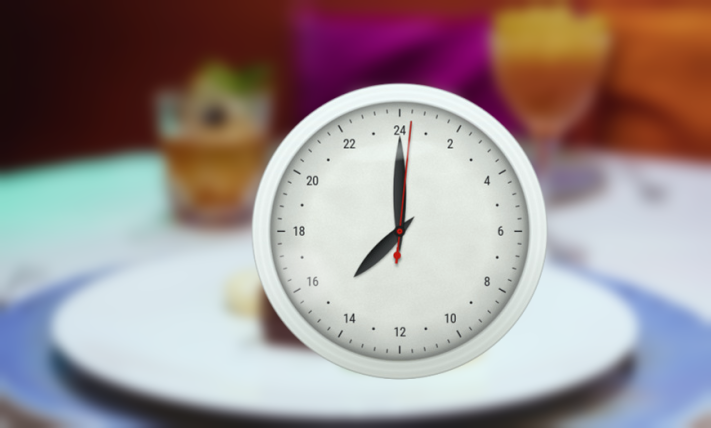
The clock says T15:00:01
